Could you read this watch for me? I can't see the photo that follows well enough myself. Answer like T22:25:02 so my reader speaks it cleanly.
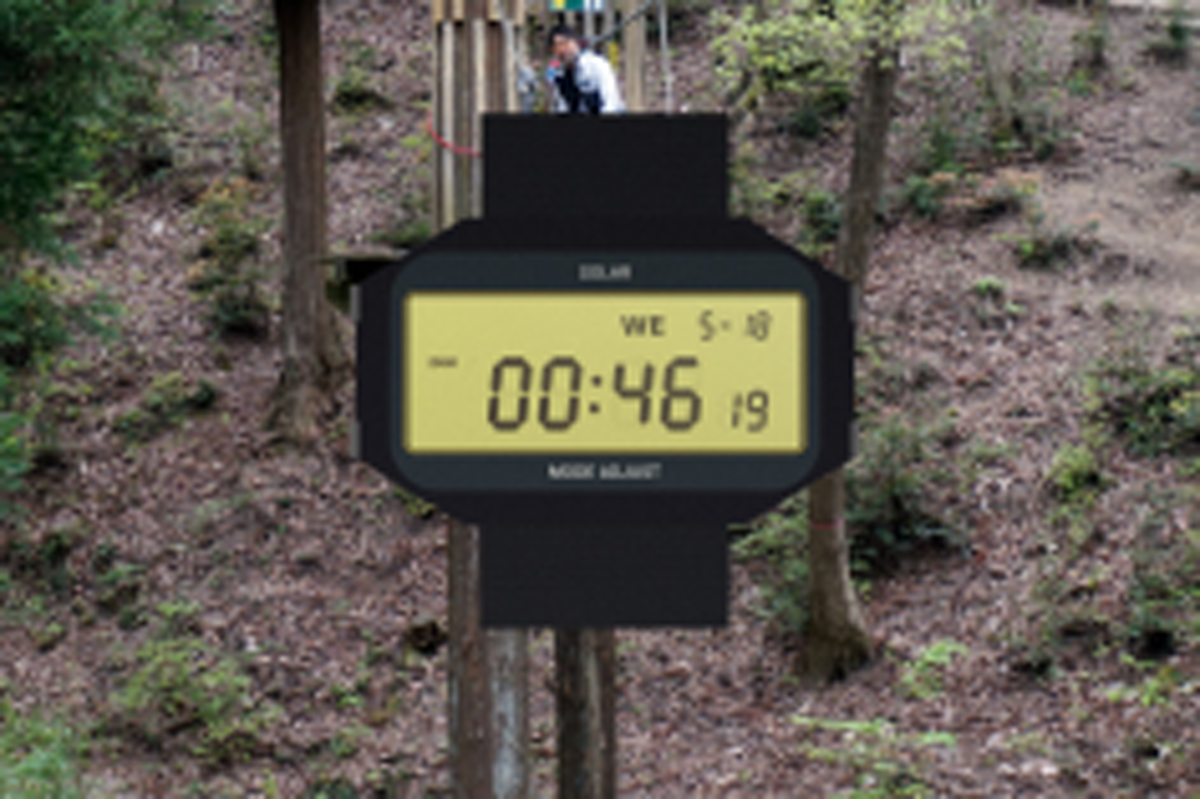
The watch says T00:46:19
